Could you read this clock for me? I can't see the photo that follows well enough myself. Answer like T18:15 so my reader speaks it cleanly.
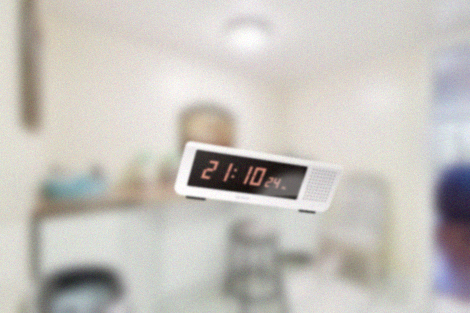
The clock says T21:10
